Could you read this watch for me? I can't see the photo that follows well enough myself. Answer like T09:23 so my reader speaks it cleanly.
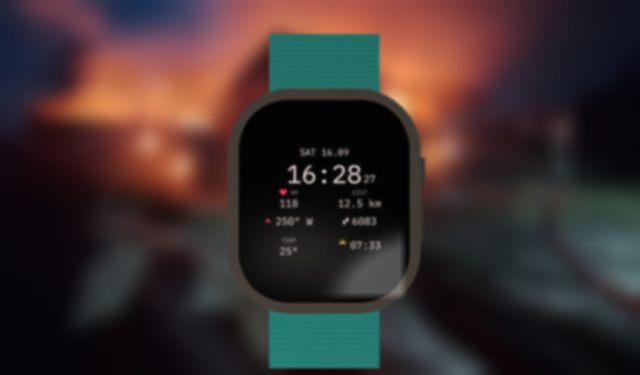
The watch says T16:28
